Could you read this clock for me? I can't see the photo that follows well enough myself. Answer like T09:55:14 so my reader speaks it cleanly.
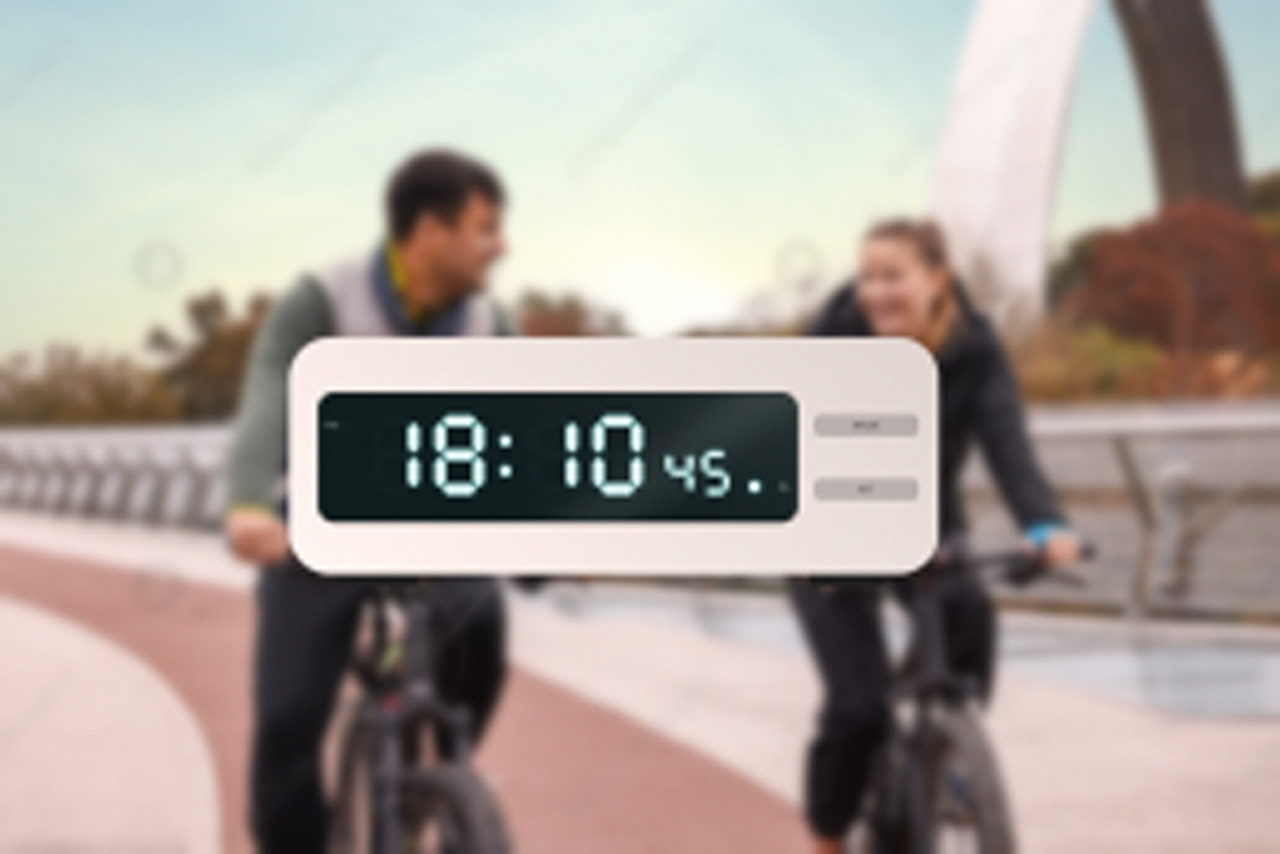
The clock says T18:10:45
